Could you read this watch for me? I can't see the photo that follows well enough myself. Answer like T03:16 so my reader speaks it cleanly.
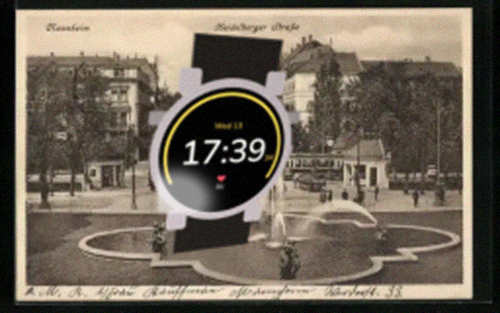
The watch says T17:39
